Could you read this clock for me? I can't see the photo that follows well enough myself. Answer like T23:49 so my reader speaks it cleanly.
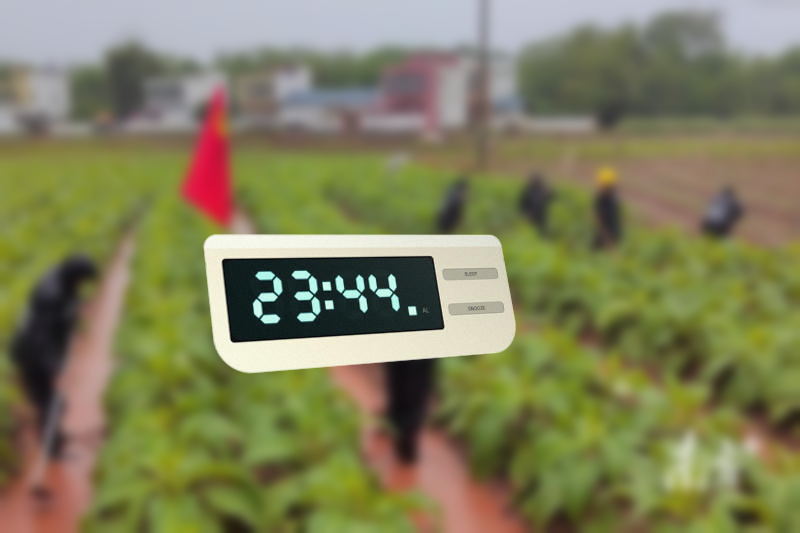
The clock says T23:44
